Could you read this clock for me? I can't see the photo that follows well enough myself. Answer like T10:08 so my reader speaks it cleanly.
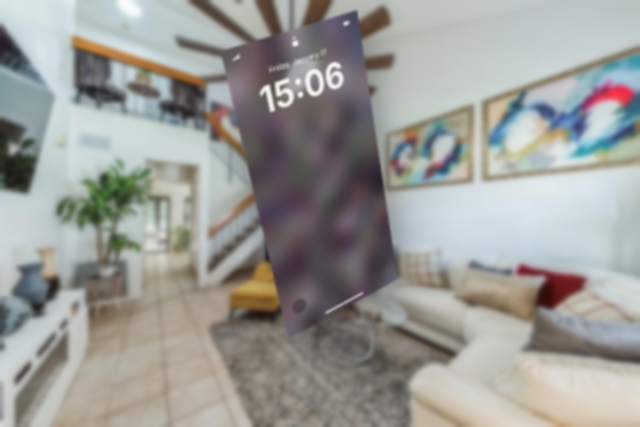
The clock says T15:06
